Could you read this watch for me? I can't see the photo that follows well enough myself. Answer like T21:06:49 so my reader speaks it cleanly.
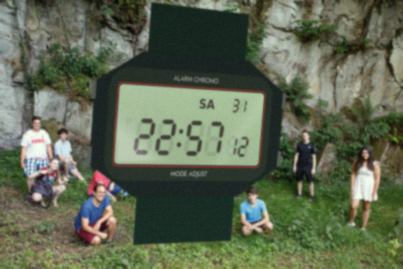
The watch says T22:57:12
